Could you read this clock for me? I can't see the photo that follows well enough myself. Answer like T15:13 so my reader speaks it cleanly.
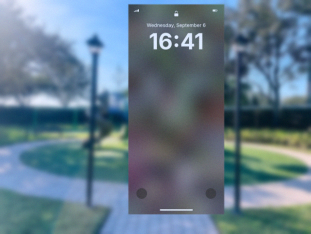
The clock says T16:41
